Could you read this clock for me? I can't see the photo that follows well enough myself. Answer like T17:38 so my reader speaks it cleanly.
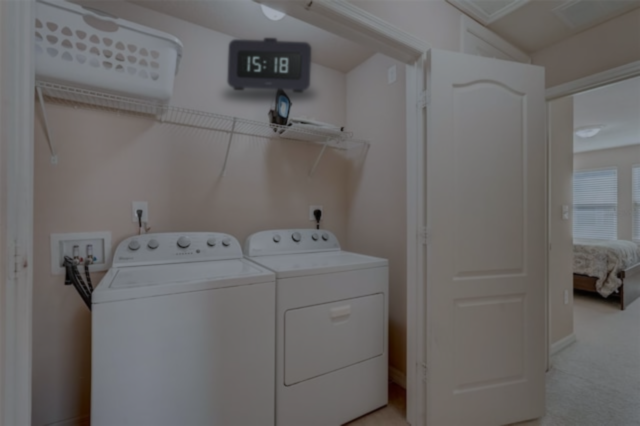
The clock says T15:18
